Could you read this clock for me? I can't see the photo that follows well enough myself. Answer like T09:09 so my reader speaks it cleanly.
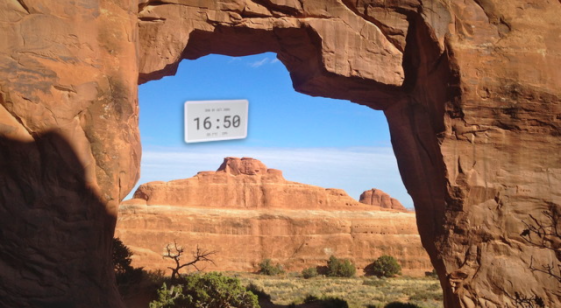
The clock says T16:50
